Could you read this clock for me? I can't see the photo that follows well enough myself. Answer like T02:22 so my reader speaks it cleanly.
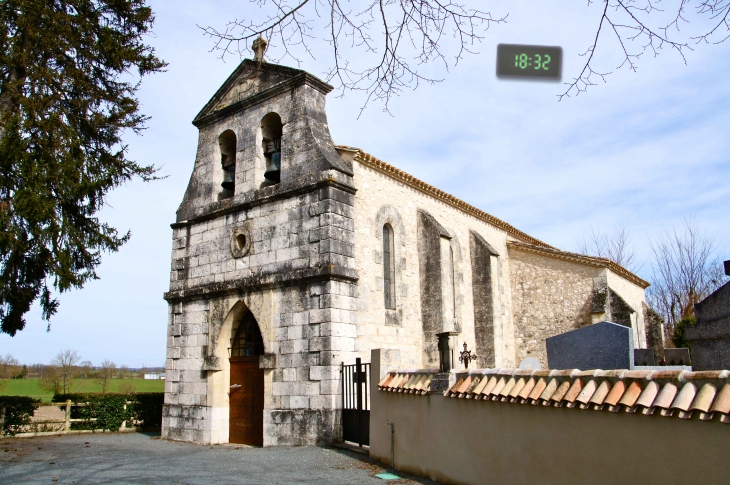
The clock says T18:32
